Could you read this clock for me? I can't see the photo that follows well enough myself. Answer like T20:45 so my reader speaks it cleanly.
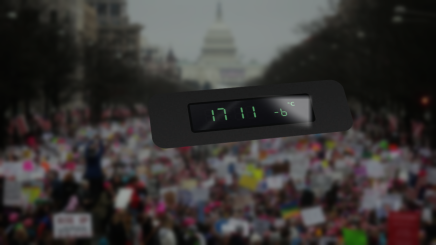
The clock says T17:11
